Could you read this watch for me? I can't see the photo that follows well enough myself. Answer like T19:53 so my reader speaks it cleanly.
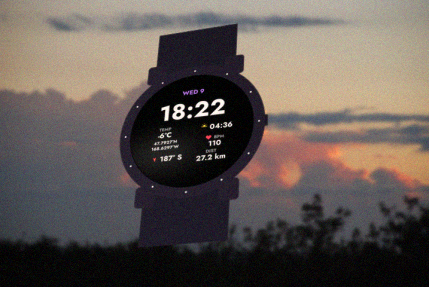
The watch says T18:22
